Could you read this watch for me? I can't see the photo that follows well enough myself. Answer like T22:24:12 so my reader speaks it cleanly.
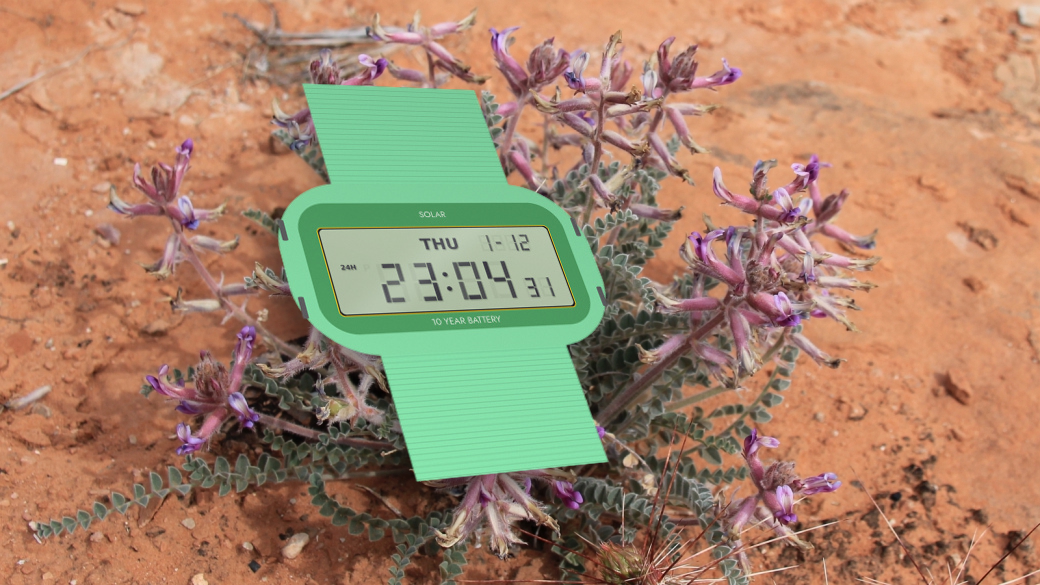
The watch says T23:04:31
